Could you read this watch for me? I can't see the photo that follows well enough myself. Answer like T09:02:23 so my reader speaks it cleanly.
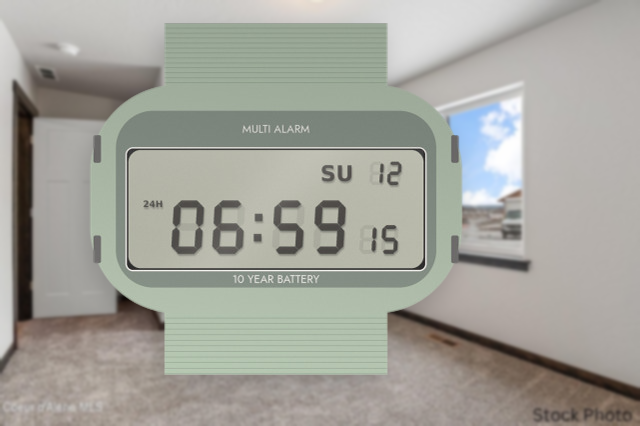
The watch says T06:59:15
